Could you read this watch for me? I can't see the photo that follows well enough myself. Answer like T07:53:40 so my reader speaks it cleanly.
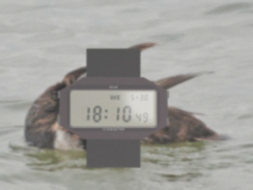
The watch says T18:10:49
